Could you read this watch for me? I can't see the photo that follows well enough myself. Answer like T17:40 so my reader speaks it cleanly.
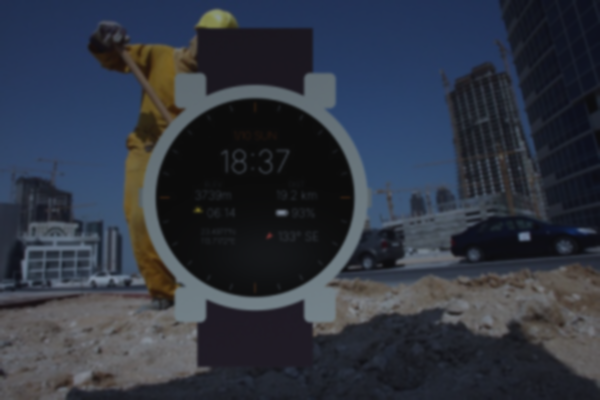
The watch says T18:37
